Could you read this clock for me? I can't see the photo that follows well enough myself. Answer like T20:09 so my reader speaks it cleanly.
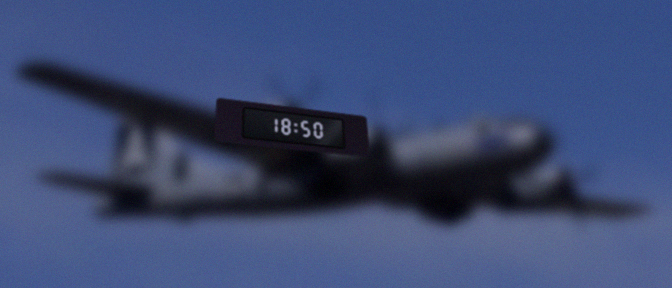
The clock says T18:50
